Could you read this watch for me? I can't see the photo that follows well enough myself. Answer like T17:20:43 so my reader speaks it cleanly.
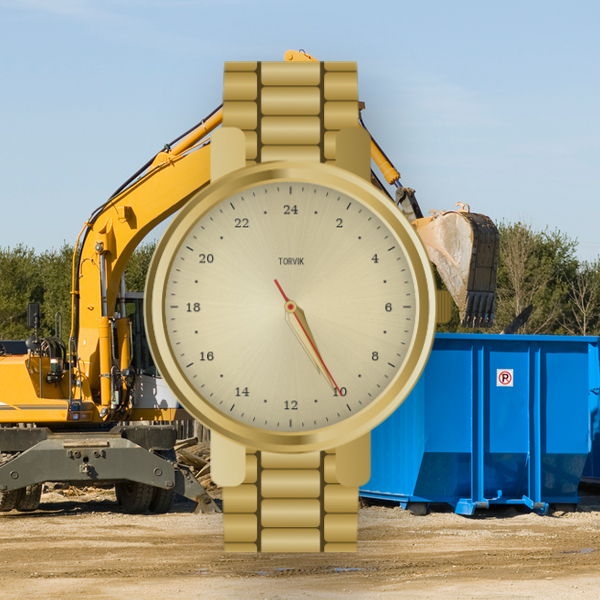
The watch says T10:25:25
